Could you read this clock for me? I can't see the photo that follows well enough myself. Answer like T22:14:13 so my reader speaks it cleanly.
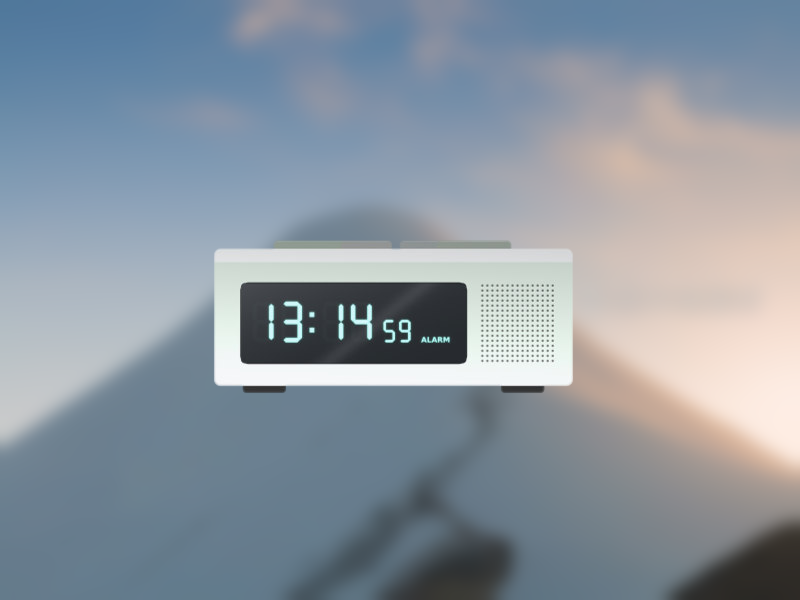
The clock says T13:14:59
